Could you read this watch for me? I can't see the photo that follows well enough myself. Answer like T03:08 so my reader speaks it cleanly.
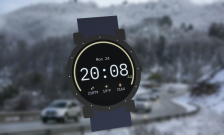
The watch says T20:08
